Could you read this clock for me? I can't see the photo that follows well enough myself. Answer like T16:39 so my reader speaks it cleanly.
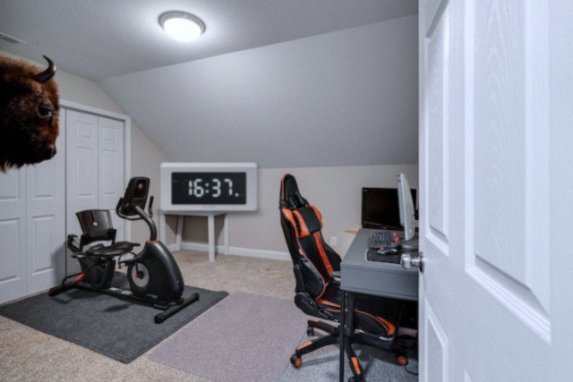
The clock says T16:37
